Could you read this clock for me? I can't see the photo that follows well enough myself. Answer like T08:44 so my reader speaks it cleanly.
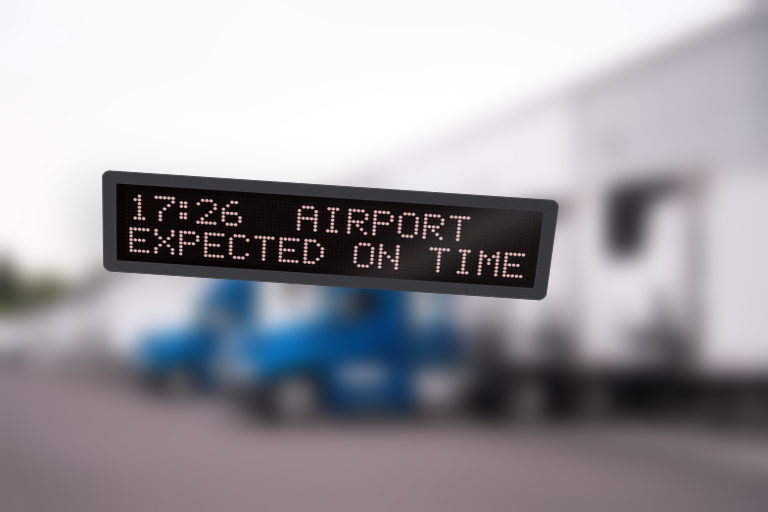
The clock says T17:26
